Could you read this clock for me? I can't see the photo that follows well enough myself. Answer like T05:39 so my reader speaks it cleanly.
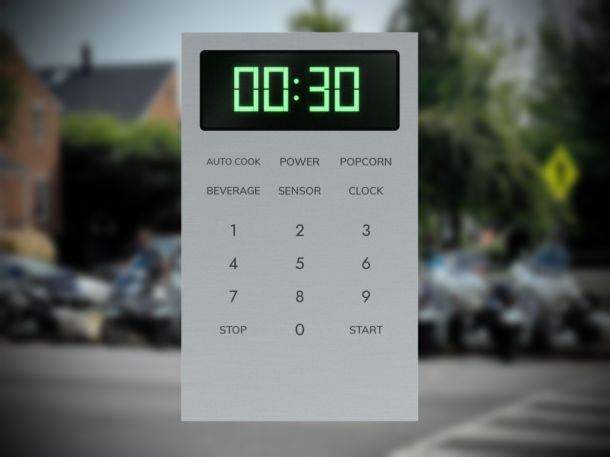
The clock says T00:30
